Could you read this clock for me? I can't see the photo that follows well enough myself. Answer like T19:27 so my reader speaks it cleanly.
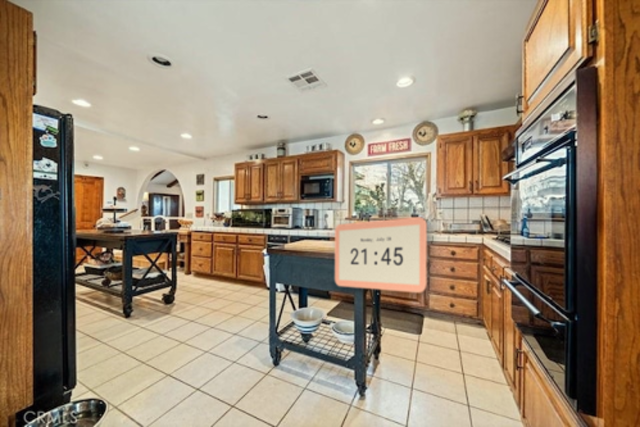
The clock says T21:45
